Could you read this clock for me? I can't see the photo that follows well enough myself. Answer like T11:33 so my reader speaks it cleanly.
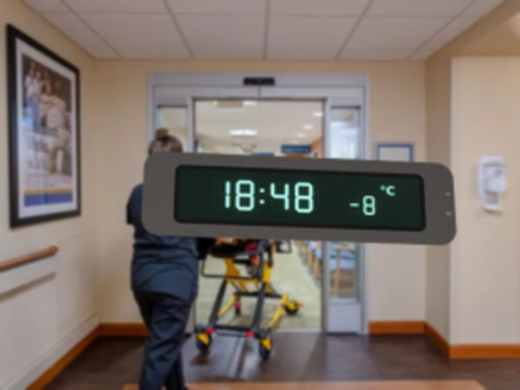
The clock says T18:48
